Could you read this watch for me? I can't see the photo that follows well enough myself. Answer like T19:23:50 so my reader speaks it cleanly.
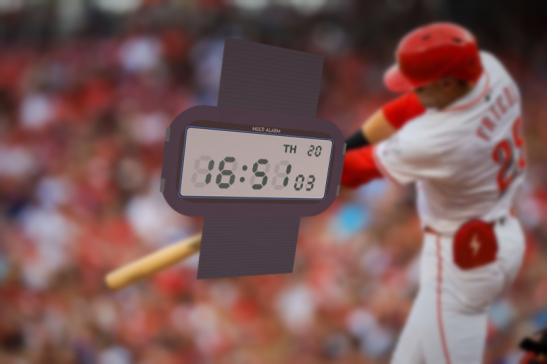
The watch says T16:51:03
